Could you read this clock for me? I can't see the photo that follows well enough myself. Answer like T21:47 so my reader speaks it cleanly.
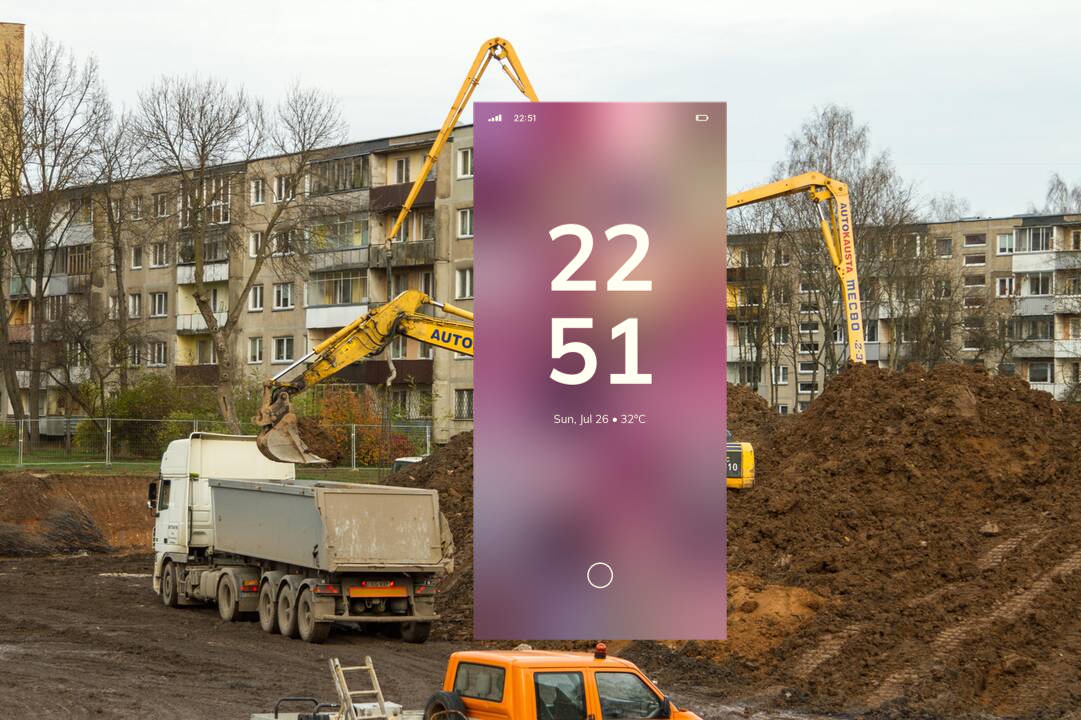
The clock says T22:51
